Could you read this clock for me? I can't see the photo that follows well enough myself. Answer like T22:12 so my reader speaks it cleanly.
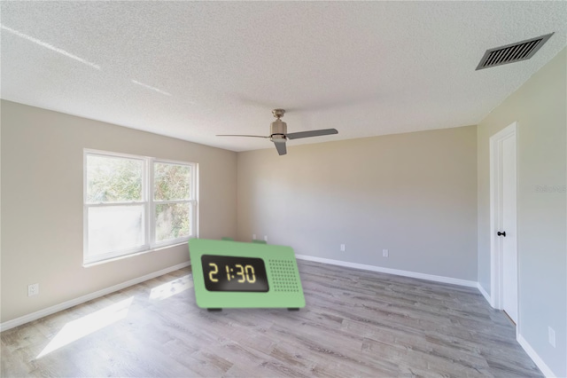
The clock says T21:30
